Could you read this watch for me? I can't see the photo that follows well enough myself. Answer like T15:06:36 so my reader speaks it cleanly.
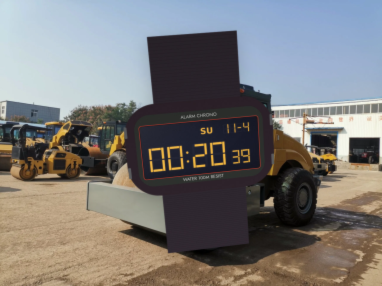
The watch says T00:20:39
